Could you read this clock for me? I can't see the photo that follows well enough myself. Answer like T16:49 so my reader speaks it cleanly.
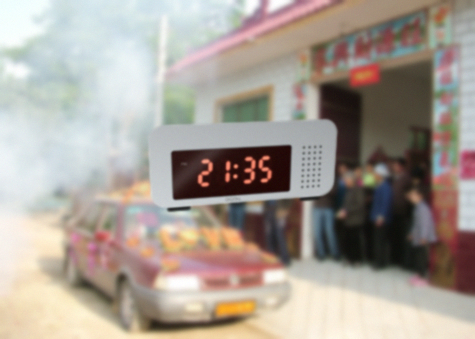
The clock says T21:35
